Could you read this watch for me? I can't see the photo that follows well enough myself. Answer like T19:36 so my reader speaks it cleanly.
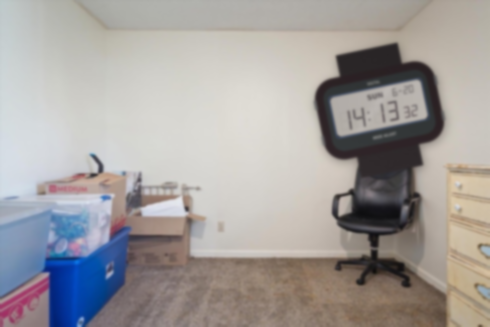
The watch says T14:13
